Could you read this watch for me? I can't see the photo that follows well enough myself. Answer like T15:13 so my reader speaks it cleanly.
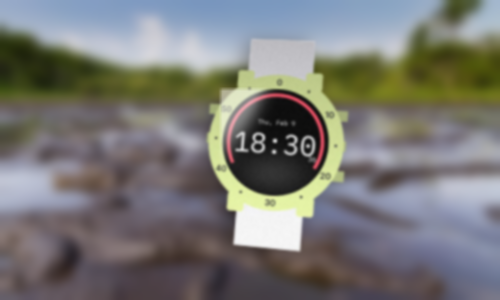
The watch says T18:30
